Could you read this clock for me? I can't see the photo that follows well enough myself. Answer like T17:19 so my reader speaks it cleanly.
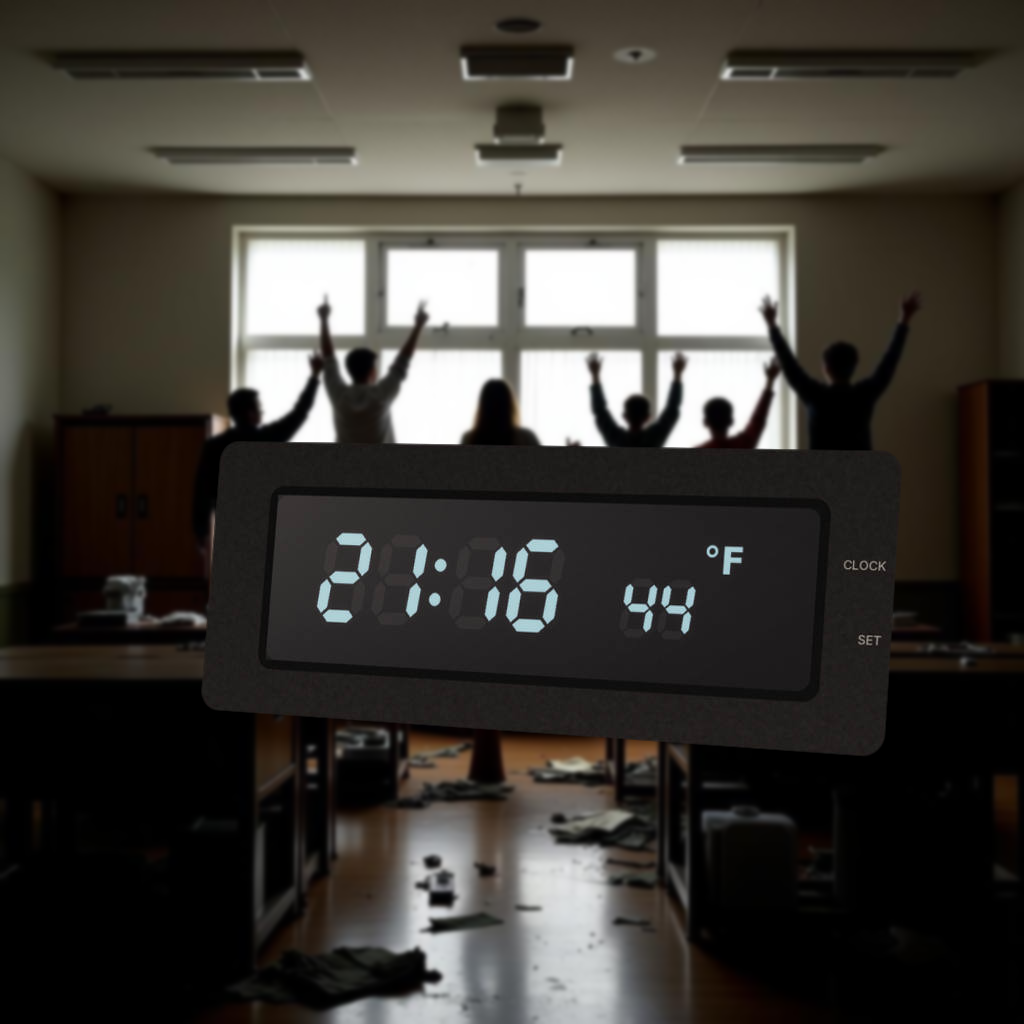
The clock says T21:16
